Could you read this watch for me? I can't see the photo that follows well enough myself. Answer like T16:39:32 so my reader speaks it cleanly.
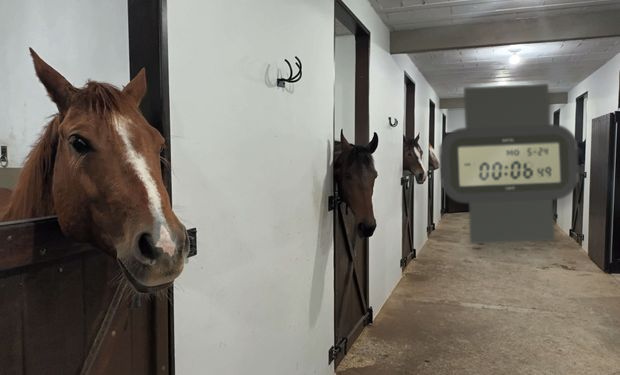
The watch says T00:06:49
